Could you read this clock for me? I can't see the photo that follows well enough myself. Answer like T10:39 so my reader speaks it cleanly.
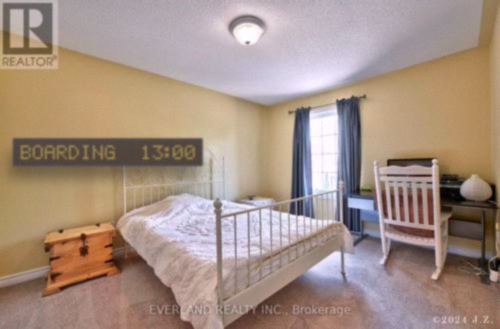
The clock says T13:00
